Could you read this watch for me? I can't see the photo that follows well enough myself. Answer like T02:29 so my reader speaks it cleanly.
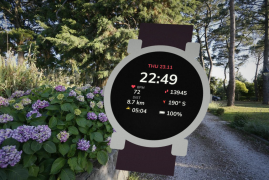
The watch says T22:49
